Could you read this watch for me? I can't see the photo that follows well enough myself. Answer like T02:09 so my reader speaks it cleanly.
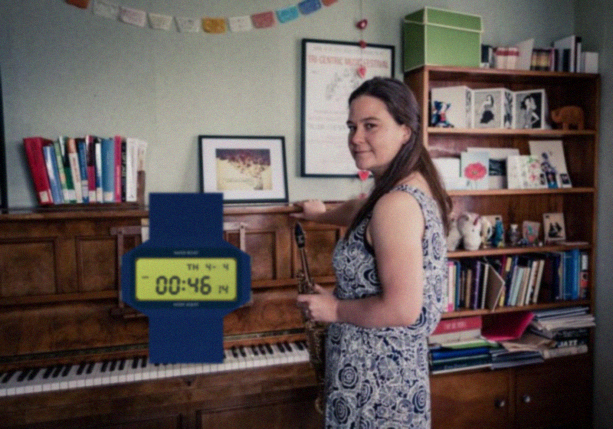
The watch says T00:46
